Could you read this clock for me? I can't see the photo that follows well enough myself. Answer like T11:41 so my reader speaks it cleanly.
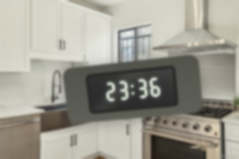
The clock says T23:36
